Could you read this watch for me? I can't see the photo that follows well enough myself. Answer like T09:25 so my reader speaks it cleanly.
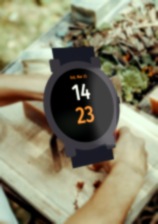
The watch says T14:23
